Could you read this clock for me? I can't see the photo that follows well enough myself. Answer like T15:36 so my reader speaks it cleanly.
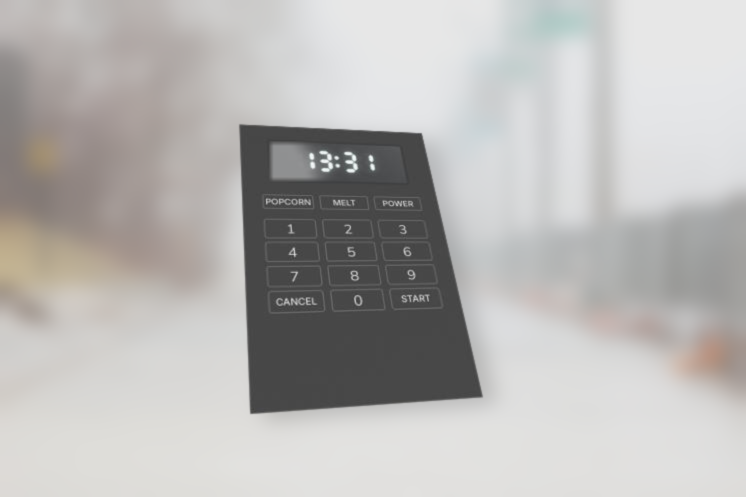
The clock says T13:31
